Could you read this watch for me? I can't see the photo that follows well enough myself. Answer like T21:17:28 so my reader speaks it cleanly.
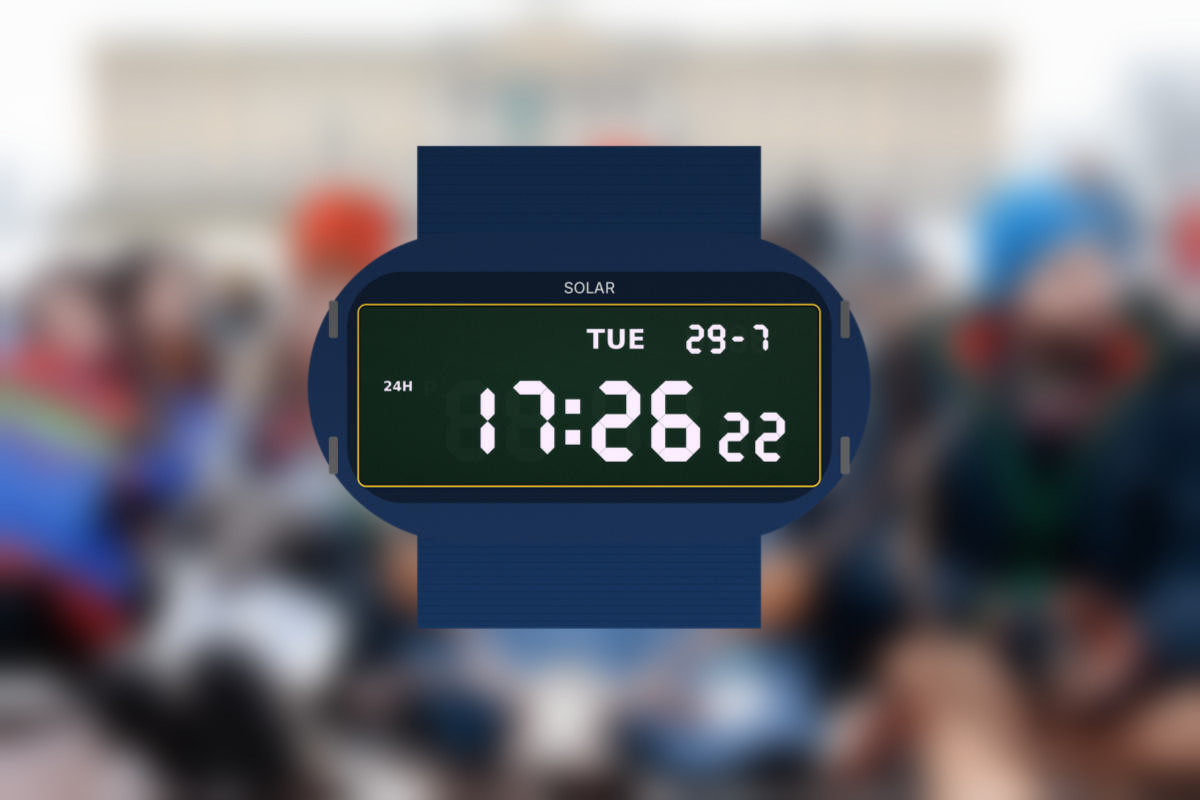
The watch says T17:26:22
